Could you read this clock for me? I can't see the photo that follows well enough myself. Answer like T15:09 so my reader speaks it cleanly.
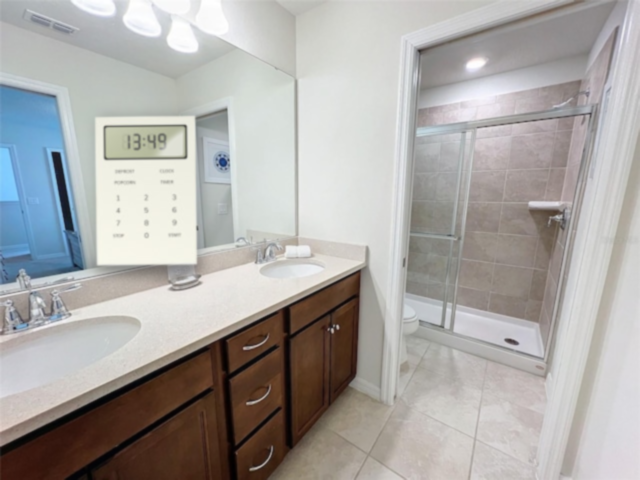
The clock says T13:49
